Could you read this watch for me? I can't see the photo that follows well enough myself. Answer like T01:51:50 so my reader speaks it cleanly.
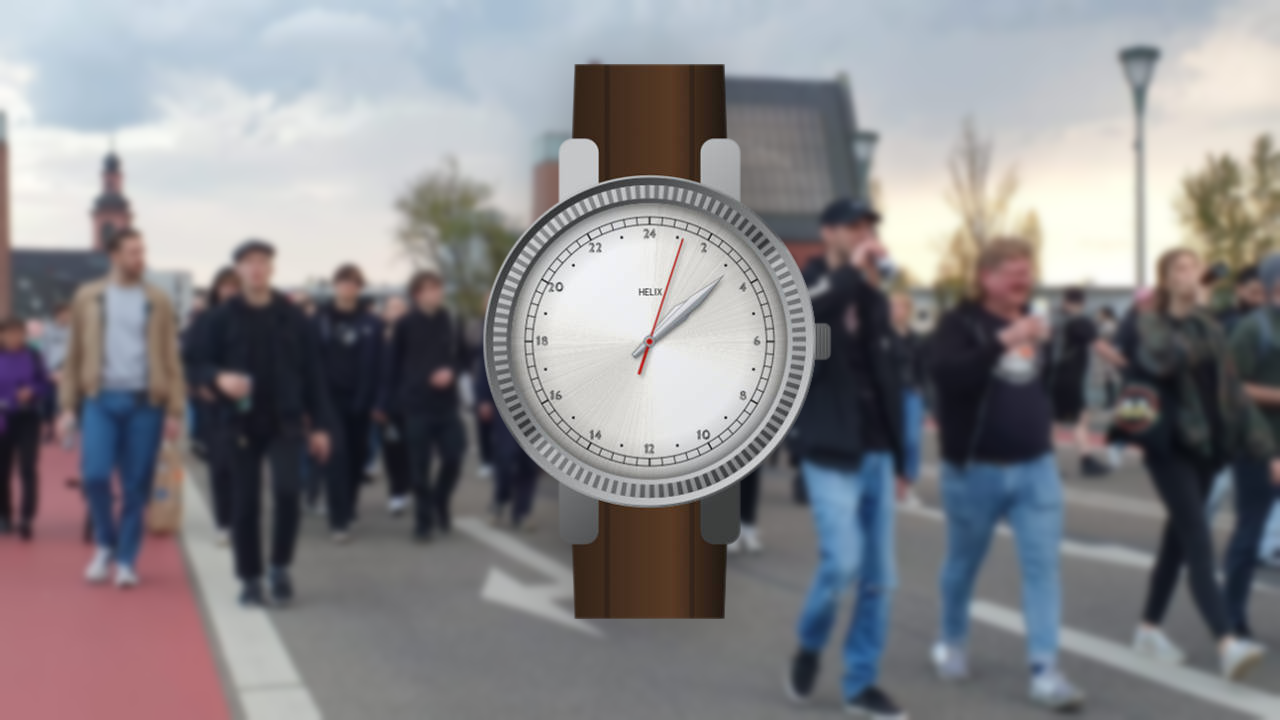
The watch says T03:08:03
